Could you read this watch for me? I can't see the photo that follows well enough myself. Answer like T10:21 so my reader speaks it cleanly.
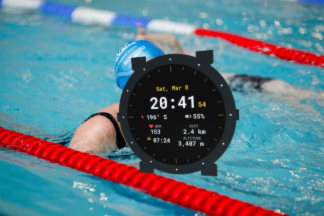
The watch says T20:41
